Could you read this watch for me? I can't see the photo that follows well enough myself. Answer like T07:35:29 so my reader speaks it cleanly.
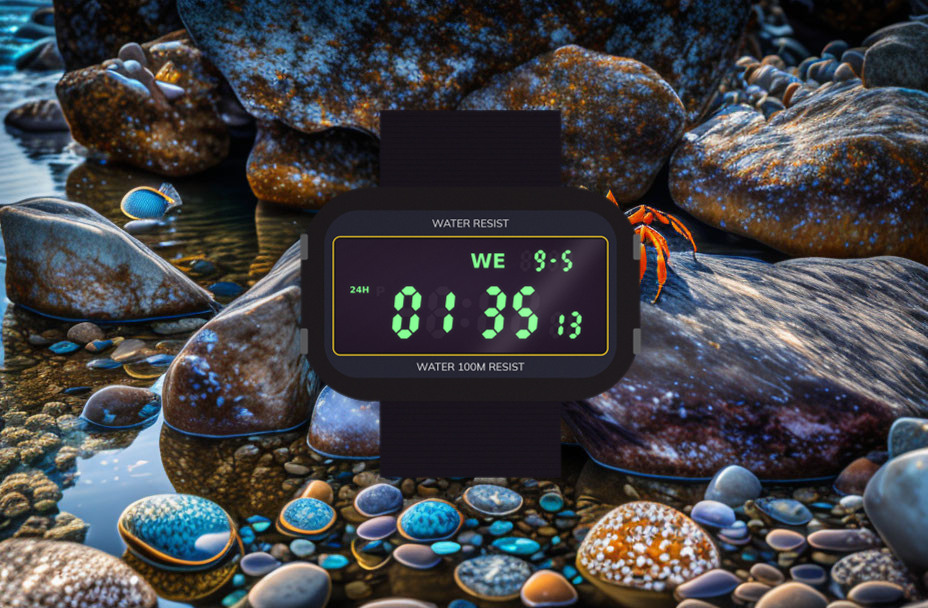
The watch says T01:35:13
